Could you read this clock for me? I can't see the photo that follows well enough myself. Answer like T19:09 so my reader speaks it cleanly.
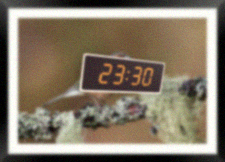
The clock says T23:30
